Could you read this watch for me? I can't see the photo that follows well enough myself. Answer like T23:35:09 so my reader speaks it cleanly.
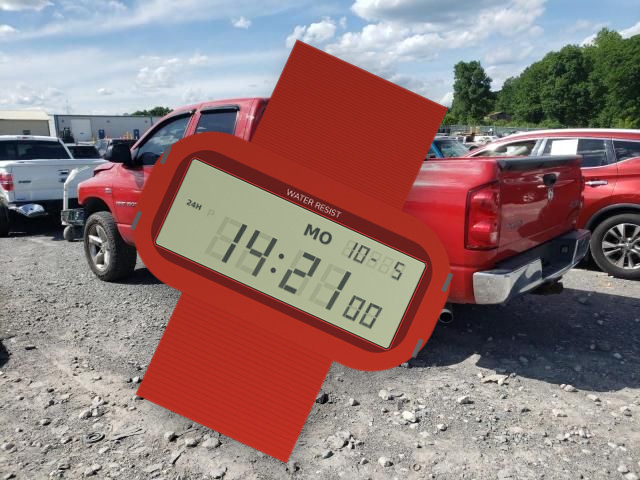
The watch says T14:21:00
